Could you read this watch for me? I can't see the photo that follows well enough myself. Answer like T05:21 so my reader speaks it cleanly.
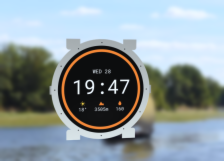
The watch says T19:47
